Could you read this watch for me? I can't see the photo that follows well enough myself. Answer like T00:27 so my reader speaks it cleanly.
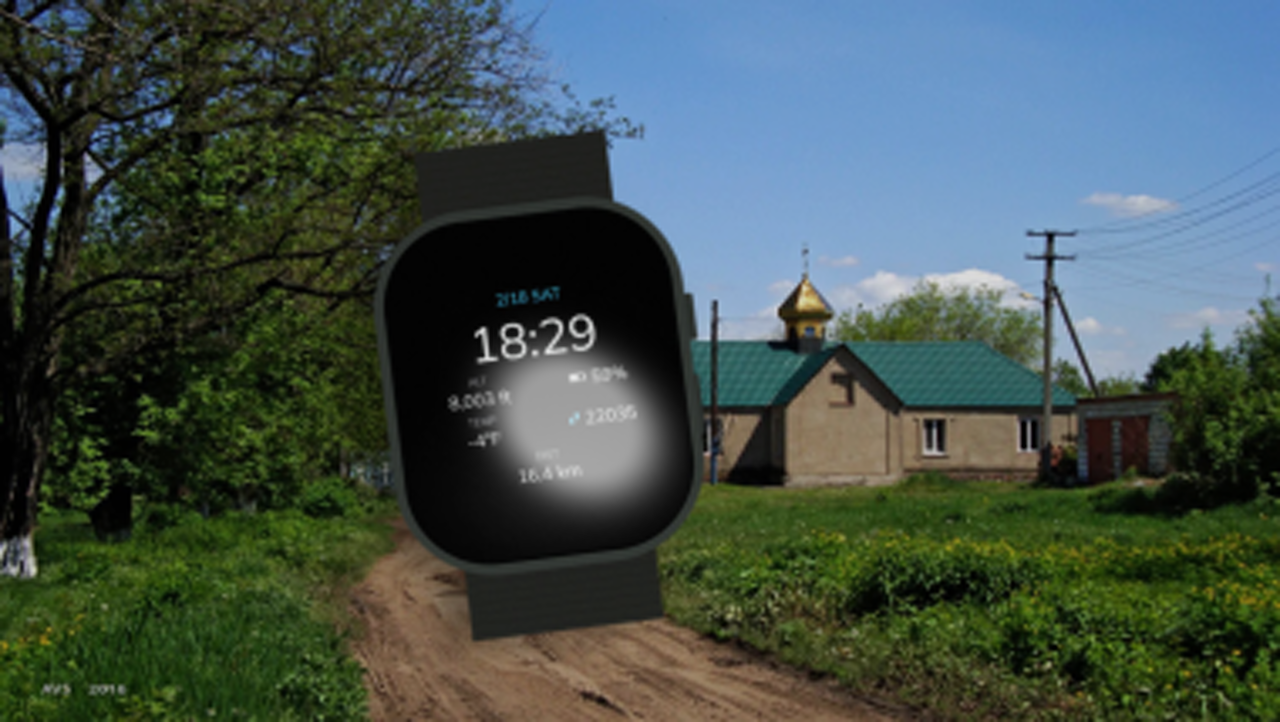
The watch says T18:29
